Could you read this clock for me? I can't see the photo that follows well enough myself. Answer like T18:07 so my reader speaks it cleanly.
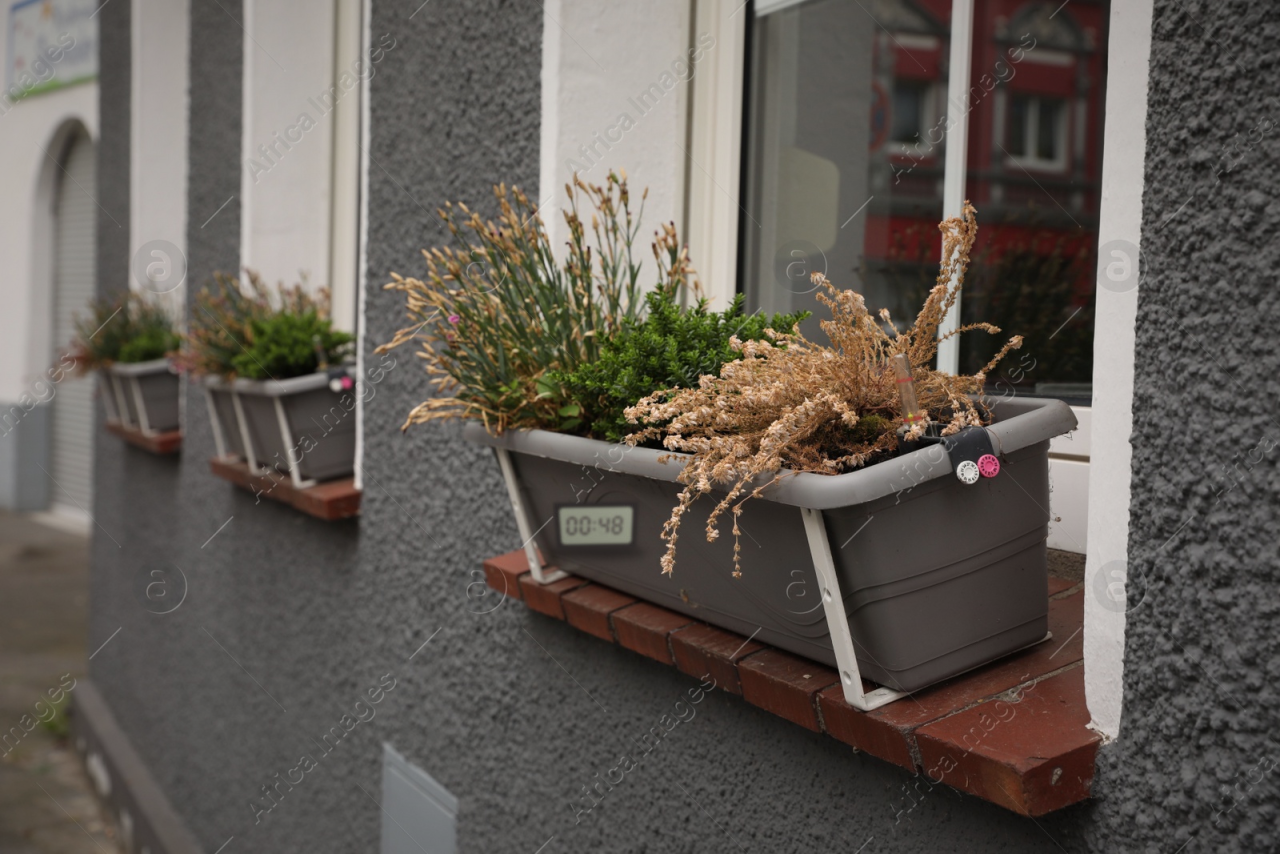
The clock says T00:48
